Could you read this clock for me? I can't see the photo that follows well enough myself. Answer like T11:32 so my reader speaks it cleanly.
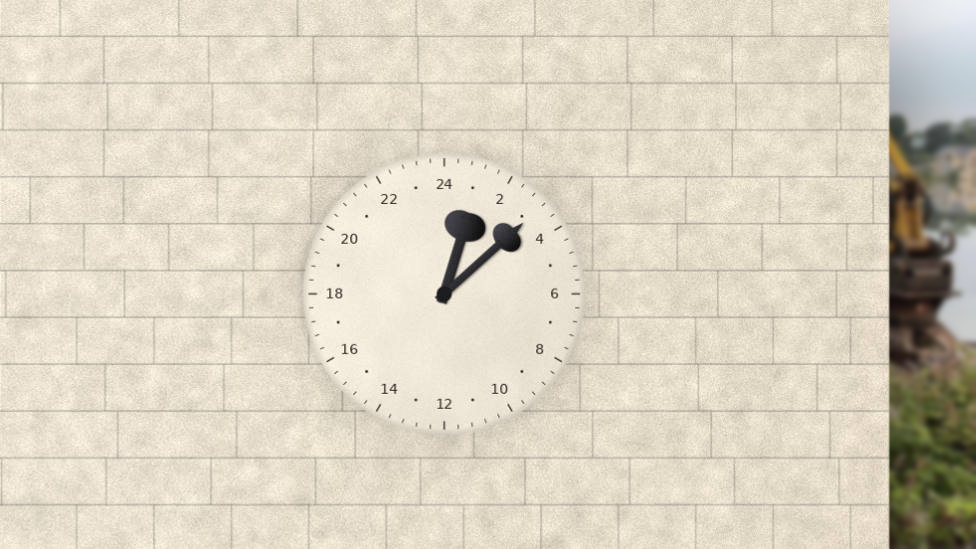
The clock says T01:08
